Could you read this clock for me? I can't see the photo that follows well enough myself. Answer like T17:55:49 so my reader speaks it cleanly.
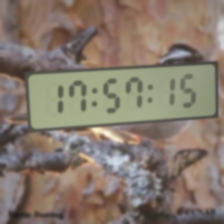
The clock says T17:57:15
